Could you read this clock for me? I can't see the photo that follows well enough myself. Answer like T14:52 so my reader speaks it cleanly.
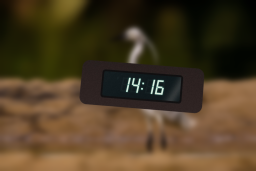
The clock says T14:16
